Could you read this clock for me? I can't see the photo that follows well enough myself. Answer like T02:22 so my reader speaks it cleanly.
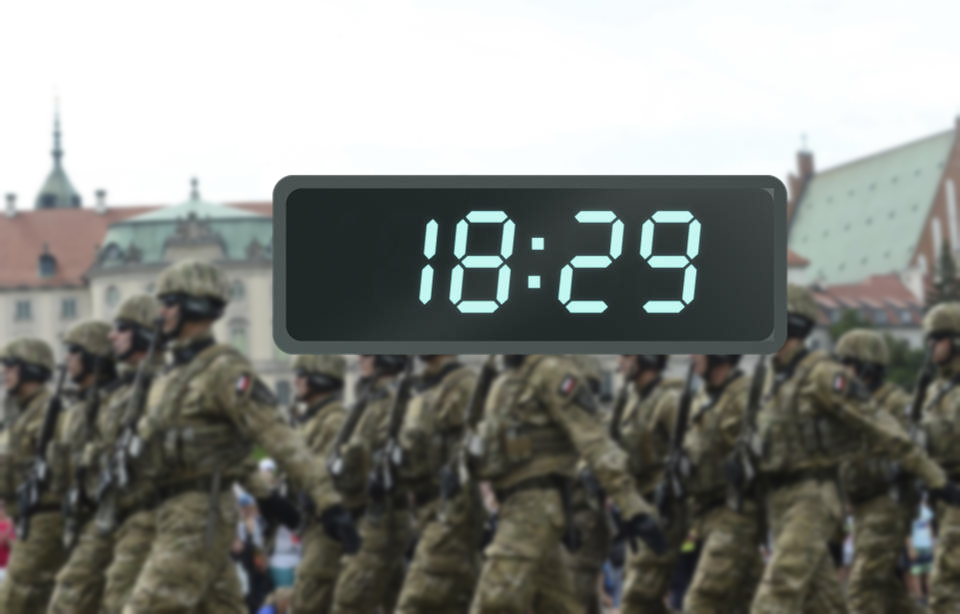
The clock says T18:29
